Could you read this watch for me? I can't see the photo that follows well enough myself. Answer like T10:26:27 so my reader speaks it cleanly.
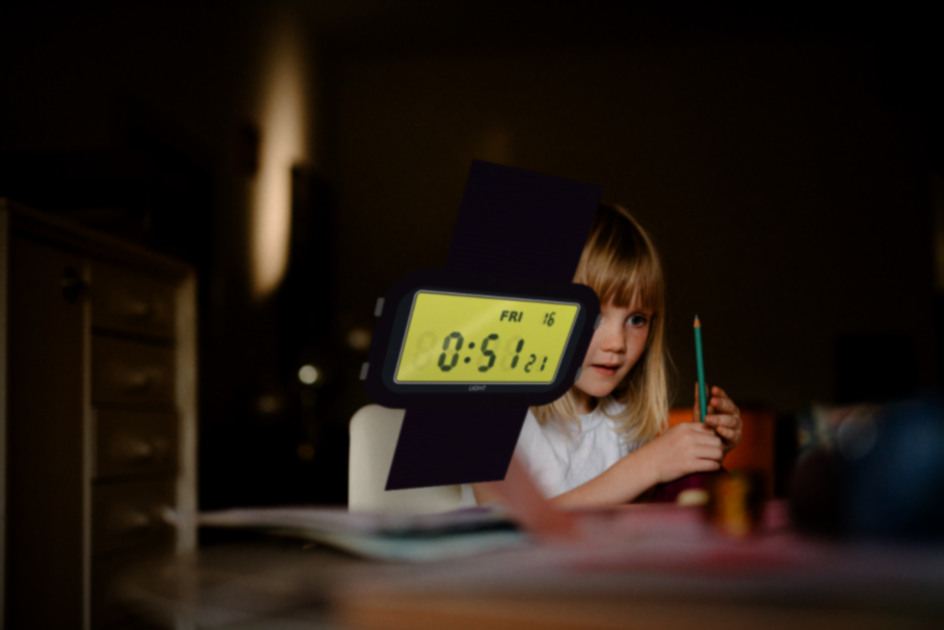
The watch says T00:51:21
